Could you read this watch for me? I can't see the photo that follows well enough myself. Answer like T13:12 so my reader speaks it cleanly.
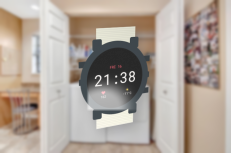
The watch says T21:38
